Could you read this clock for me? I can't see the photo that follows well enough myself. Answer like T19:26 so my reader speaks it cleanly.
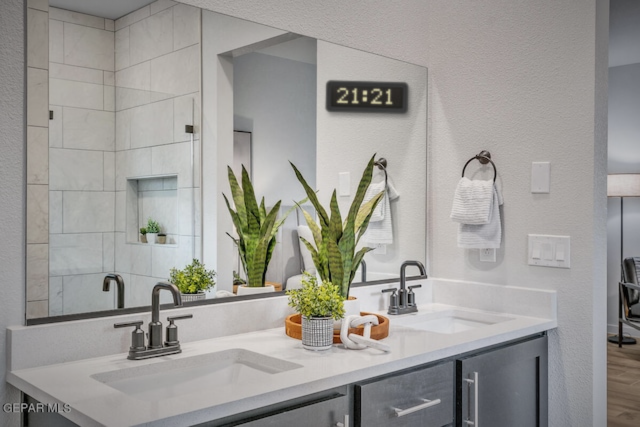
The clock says T21:21
